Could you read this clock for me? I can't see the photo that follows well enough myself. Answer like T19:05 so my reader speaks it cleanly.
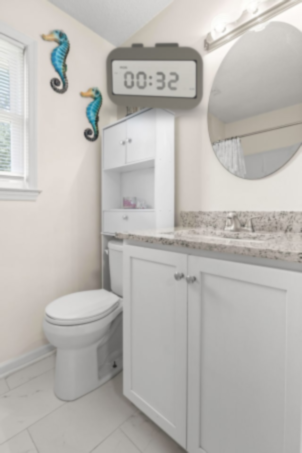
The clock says T00:32
